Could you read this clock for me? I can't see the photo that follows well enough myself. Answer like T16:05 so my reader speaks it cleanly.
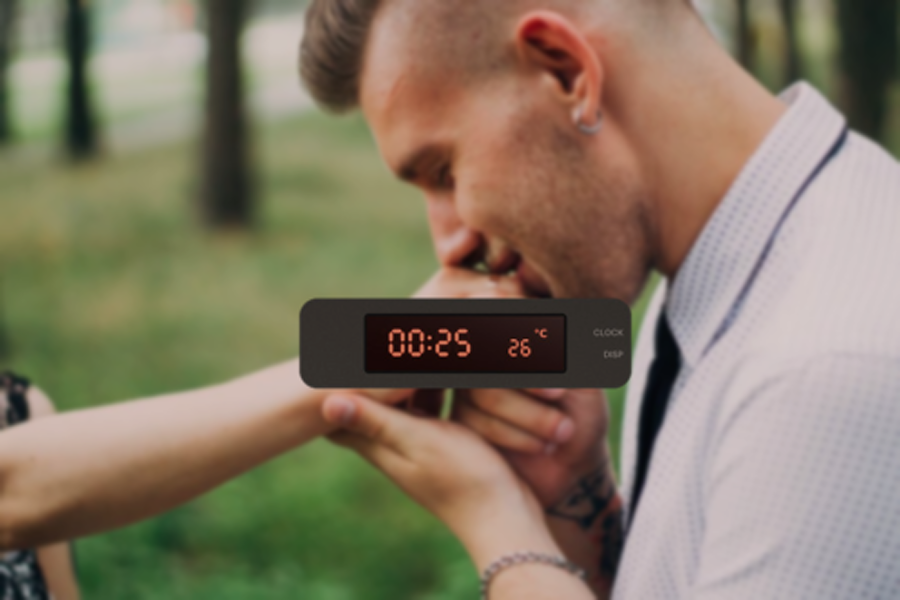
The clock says T00:25
